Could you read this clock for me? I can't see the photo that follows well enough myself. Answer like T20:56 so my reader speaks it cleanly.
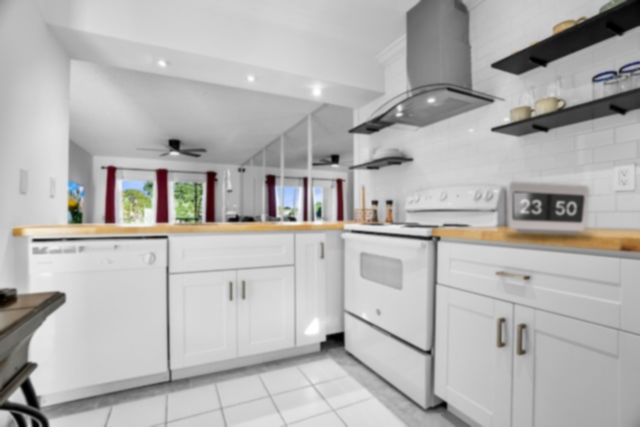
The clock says T23:50
